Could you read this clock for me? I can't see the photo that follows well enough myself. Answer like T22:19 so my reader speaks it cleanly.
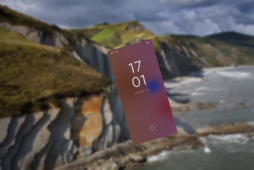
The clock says T17:01
